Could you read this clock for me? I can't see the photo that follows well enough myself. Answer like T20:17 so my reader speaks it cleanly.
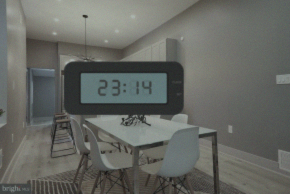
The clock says T23:14
